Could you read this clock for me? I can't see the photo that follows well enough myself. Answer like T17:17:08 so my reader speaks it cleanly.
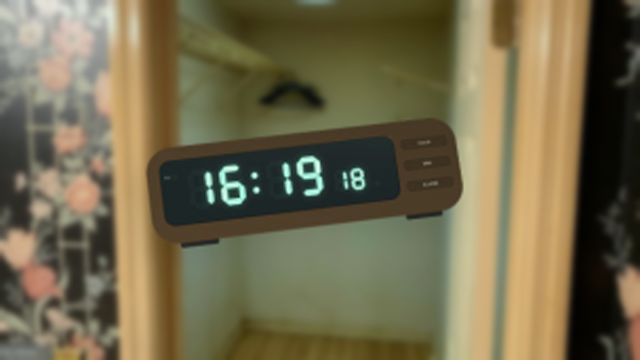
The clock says T16:19:18
